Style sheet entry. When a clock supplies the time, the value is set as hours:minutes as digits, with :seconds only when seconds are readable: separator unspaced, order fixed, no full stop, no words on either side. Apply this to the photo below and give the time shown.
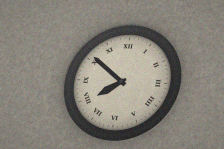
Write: 7:51
